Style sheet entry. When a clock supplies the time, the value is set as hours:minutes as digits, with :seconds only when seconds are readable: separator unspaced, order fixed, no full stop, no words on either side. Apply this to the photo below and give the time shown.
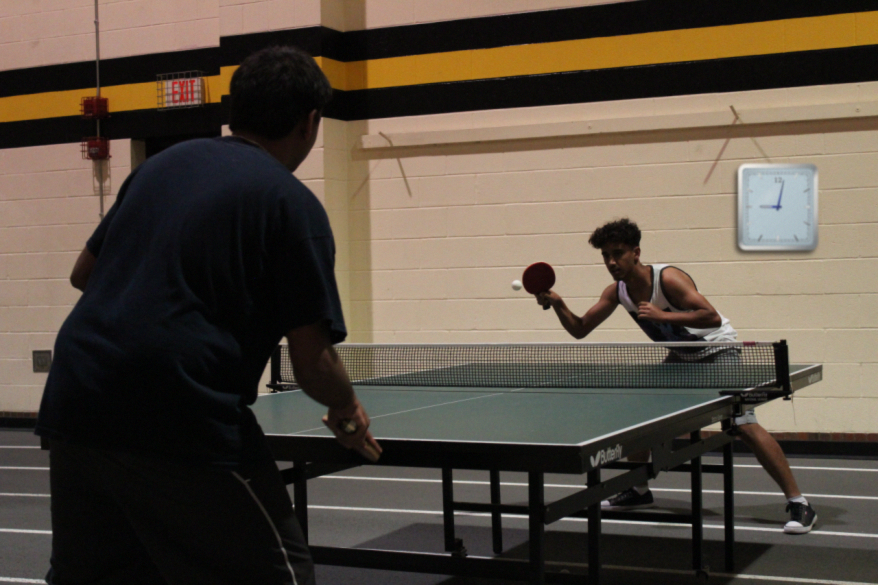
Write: 9:02
